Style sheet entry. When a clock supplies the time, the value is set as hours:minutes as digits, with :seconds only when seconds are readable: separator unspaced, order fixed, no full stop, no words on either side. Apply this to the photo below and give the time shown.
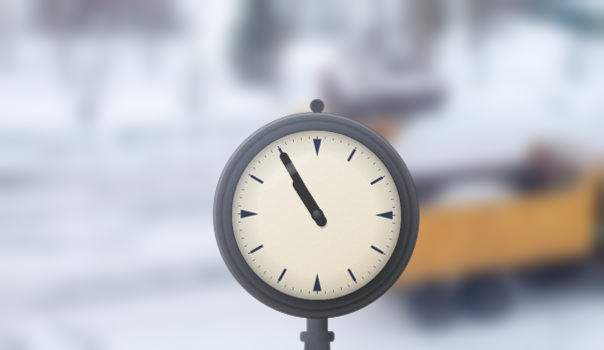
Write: 10:55
